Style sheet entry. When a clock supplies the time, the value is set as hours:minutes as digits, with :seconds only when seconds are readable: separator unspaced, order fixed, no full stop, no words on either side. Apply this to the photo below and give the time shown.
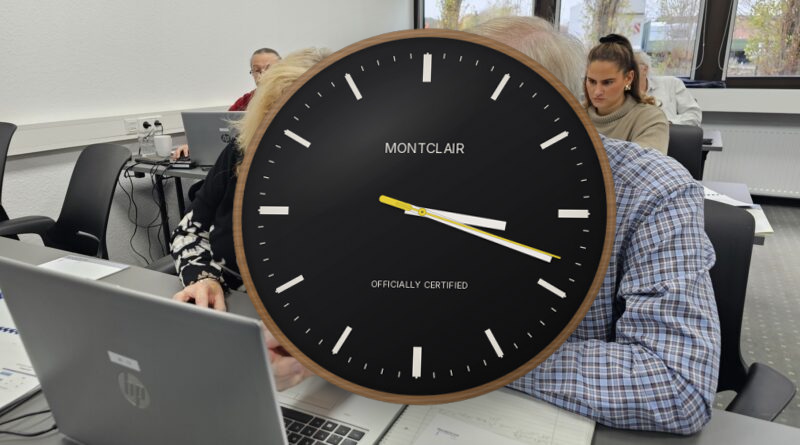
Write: 3:18:18
